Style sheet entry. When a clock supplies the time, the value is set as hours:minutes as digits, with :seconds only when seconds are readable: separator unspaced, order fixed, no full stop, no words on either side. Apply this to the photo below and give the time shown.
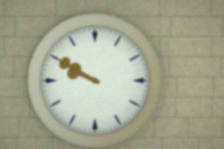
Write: 9:50
